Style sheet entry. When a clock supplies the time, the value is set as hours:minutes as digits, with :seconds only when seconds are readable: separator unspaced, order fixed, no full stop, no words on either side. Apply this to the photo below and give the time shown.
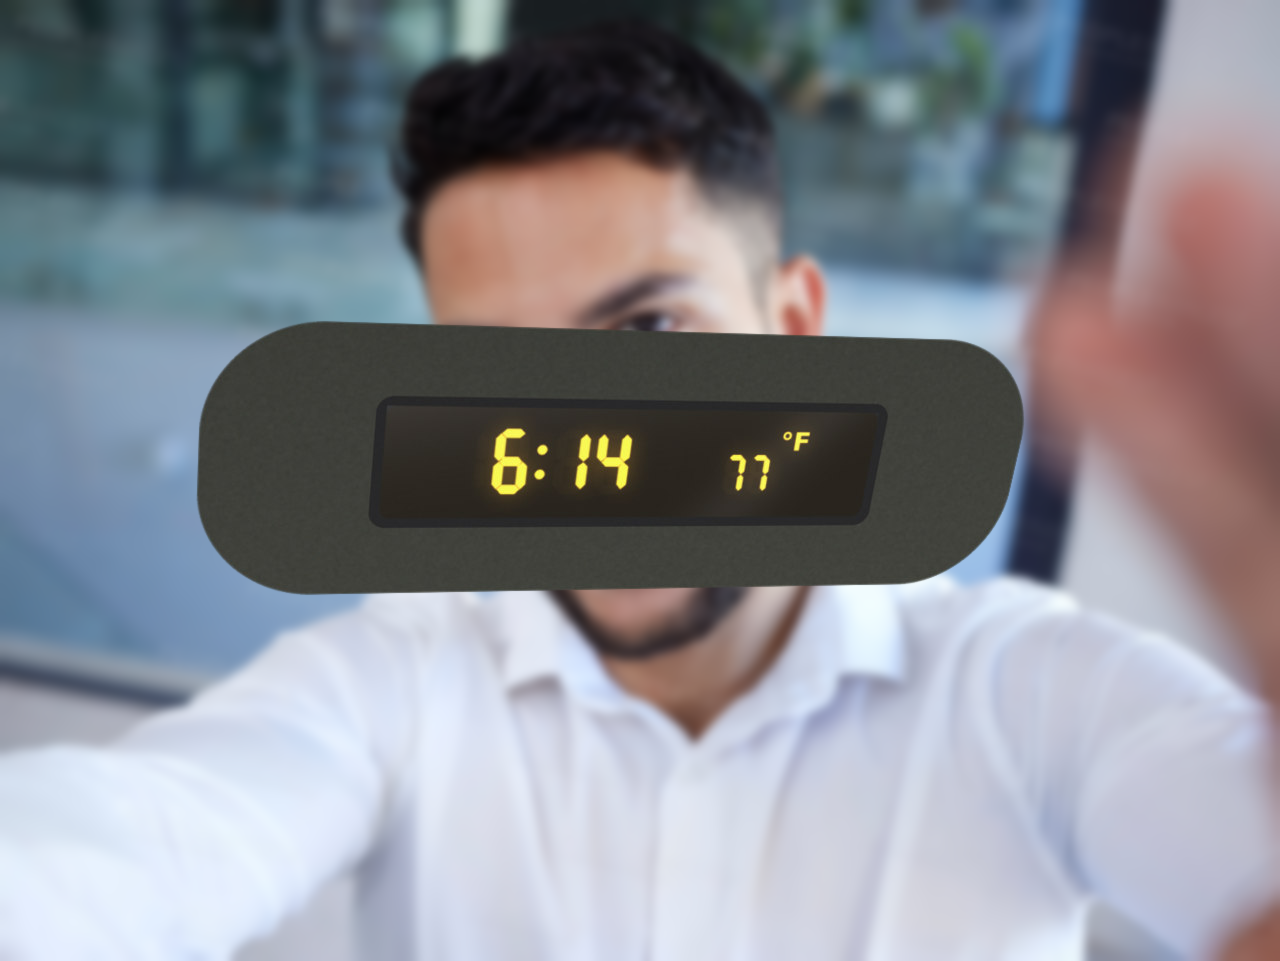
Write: 6:14
